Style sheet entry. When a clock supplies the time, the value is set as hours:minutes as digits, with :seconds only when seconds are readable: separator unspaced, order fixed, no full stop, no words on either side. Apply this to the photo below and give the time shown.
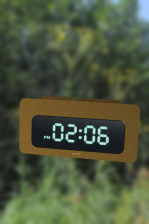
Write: 2:06
